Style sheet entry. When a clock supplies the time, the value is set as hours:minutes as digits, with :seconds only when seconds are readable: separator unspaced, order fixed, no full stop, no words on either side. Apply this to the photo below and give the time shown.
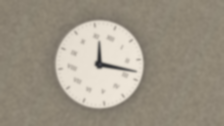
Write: 11:13
